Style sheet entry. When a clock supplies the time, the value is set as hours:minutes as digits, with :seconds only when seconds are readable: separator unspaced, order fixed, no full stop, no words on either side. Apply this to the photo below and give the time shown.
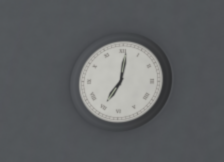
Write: 7:01
